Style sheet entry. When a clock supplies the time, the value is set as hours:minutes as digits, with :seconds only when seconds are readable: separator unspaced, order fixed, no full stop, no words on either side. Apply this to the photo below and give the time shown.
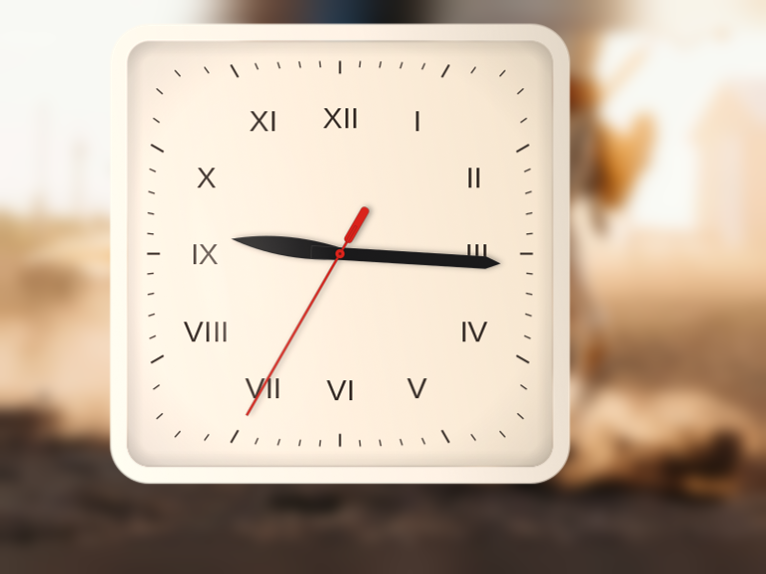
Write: 9:15:35
